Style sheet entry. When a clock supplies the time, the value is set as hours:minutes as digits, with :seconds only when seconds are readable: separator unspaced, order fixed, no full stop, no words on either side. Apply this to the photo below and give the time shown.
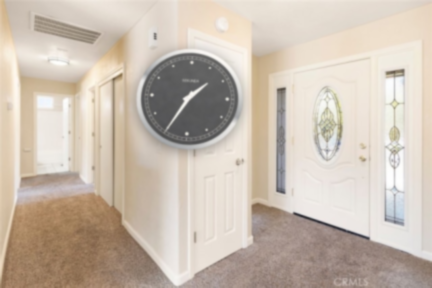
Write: 1:35
